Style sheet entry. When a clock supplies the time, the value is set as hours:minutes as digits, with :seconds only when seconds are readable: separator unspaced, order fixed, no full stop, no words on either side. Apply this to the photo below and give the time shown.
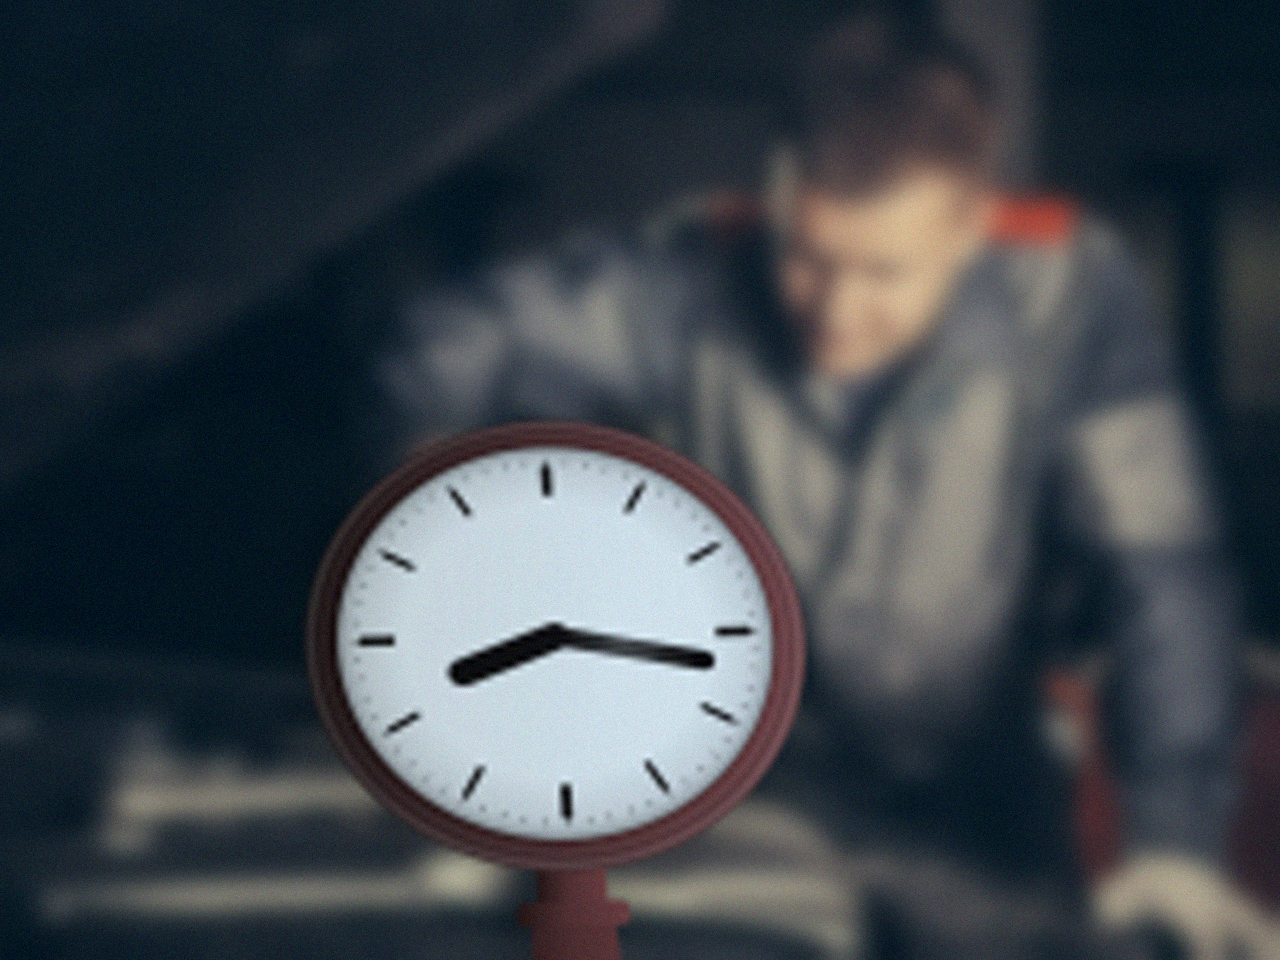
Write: 8:17
